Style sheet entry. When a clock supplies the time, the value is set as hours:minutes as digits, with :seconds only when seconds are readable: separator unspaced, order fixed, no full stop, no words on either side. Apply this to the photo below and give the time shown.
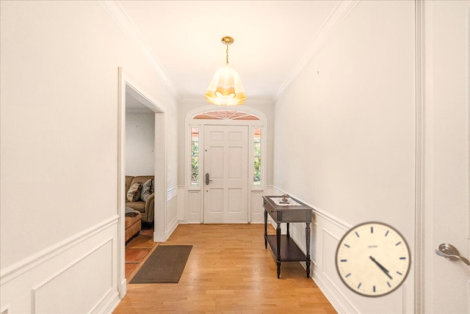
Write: 4:23
